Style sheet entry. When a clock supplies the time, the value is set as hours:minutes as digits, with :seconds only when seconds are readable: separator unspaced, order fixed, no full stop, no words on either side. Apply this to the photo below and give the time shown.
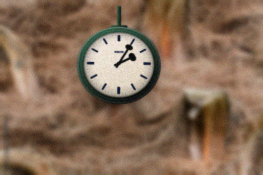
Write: 2:05
